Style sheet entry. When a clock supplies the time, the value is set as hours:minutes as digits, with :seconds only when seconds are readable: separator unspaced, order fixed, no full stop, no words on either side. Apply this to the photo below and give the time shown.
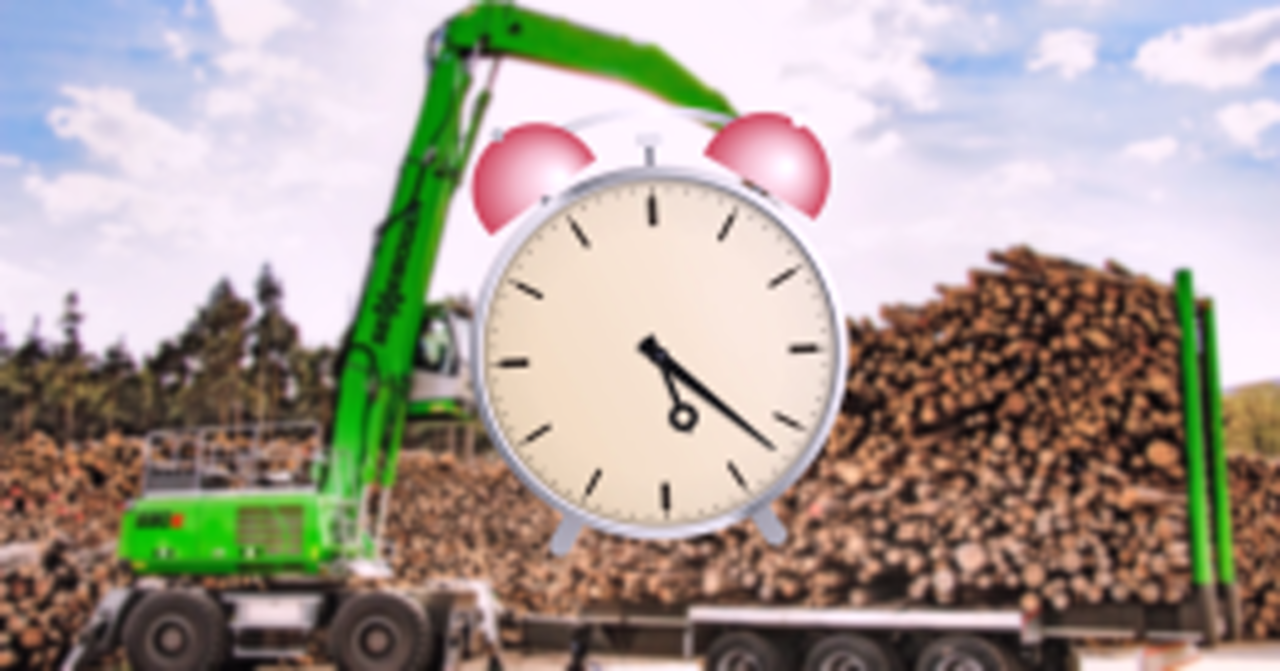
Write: 5:22
